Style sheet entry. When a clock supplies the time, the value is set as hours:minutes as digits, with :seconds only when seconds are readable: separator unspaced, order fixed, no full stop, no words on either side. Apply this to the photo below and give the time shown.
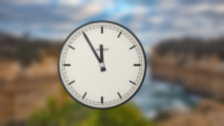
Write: 11:55
